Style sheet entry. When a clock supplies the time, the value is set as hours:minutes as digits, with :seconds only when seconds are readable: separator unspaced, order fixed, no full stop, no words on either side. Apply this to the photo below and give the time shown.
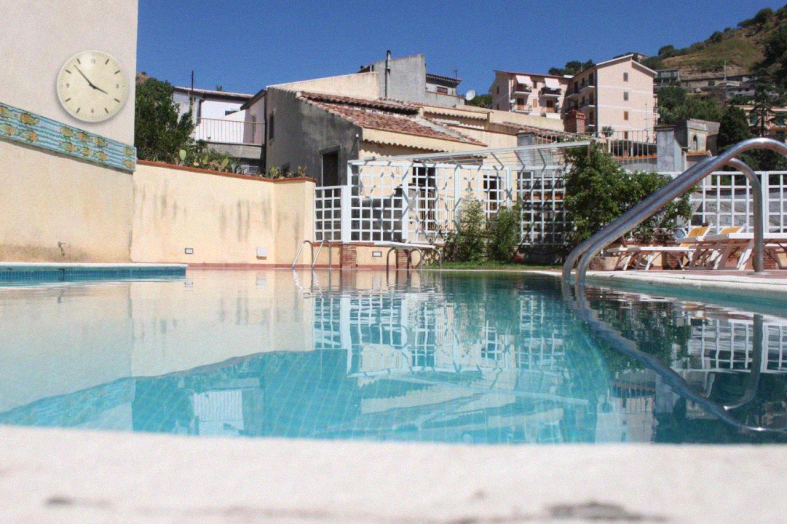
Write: 3:53
